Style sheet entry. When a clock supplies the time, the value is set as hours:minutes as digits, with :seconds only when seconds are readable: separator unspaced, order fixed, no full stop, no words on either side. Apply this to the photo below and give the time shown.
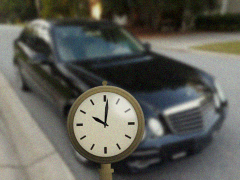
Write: 10:01
